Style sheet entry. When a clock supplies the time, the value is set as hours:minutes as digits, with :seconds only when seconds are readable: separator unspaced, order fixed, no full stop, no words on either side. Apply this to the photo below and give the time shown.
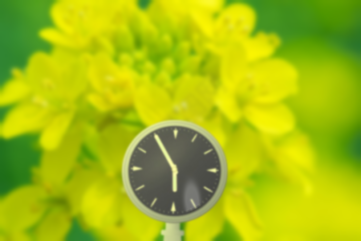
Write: 5:55
